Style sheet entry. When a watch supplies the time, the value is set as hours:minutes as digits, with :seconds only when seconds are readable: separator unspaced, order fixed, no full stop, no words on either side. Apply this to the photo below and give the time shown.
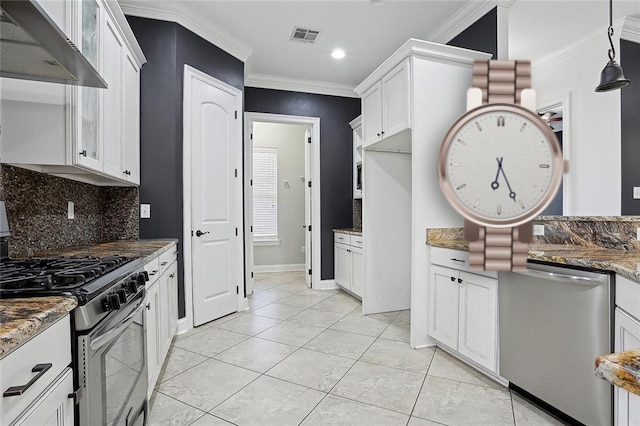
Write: 6:26
